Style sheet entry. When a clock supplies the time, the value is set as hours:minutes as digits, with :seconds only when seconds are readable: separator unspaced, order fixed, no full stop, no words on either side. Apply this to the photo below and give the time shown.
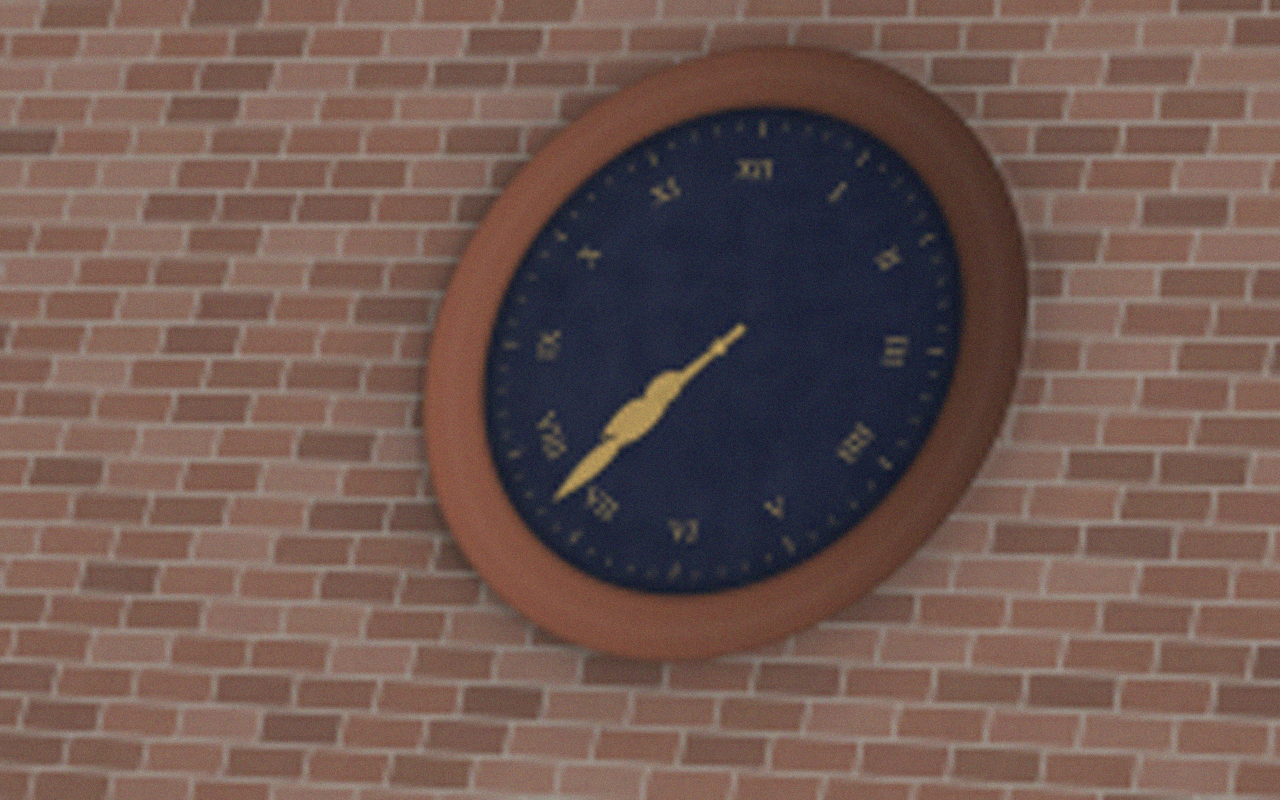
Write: 7:37
